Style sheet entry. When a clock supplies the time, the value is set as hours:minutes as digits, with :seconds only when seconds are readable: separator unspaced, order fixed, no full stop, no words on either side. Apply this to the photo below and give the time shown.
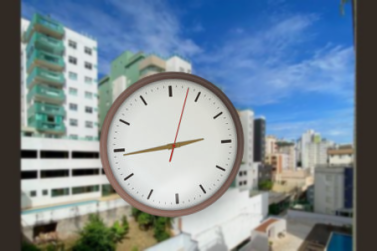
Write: 2:44:03
